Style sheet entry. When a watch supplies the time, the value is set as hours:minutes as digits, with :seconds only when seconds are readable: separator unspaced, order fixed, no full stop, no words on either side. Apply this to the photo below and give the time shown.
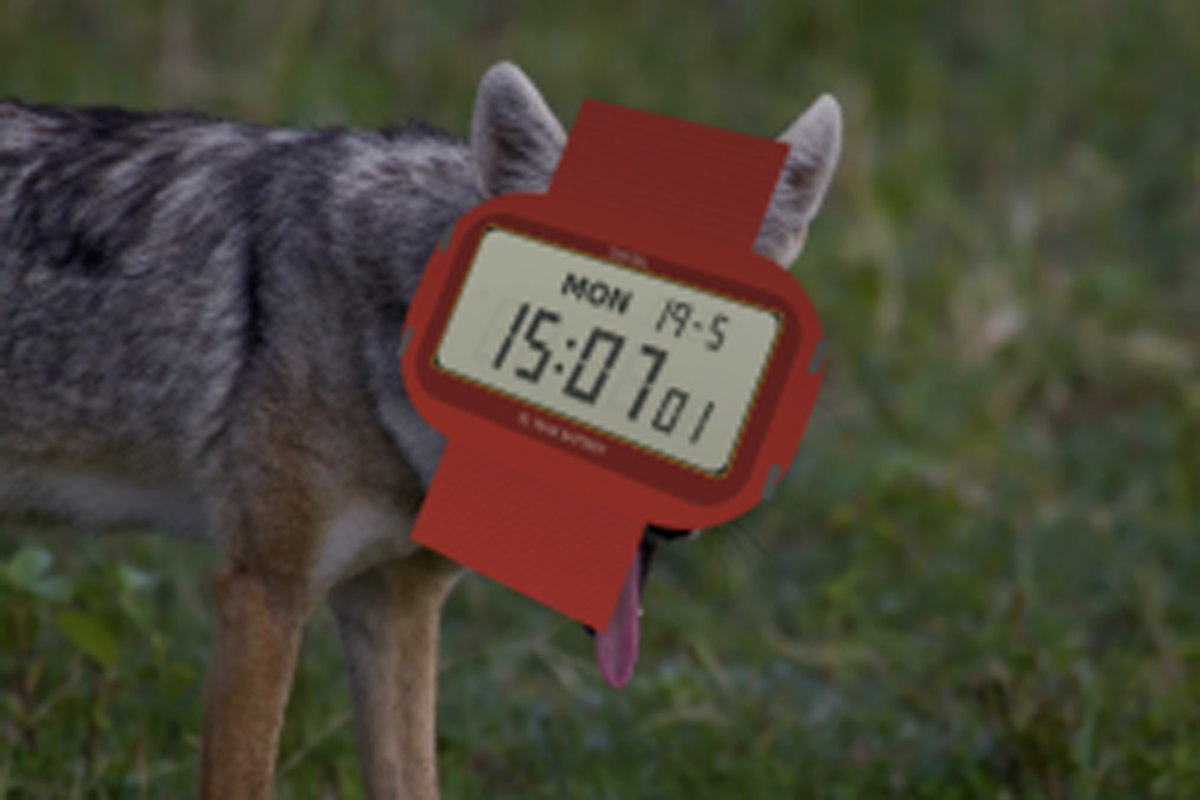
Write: 15:07:01
